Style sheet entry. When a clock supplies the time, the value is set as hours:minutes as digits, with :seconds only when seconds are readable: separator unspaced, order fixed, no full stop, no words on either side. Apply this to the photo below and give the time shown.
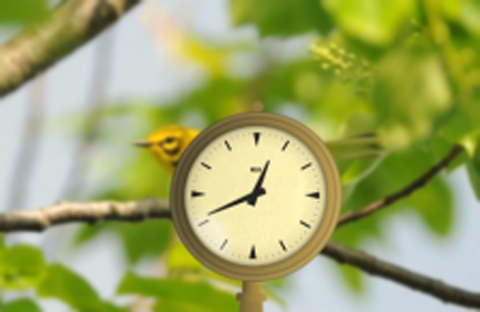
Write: 12:41
